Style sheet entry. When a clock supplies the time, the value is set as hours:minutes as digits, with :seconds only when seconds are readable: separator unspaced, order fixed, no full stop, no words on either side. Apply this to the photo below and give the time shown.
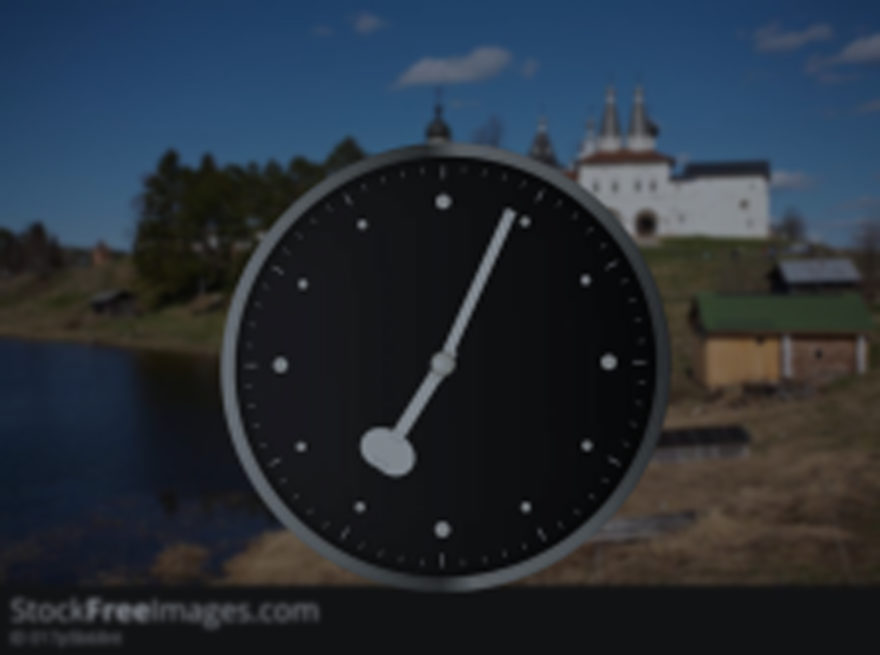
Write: 7:04
